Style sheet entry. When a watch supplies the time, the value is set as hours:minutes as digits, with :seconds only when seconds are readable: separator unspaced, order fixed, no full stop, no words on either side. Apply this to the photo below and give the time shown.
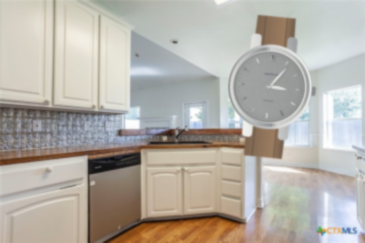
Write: 3:06
